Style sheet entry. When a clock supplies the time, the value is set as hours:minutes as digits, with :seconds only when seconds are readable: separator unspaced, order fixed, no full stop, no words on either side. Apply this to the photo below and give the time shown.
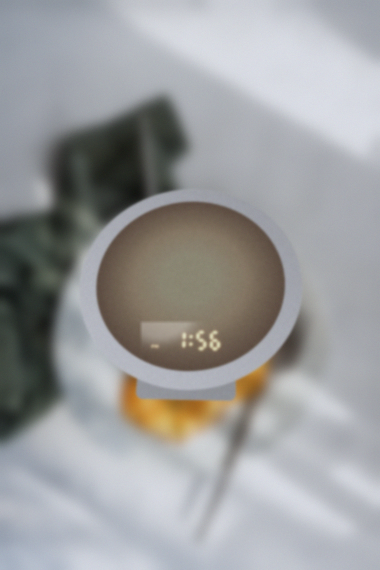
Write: 1:56
